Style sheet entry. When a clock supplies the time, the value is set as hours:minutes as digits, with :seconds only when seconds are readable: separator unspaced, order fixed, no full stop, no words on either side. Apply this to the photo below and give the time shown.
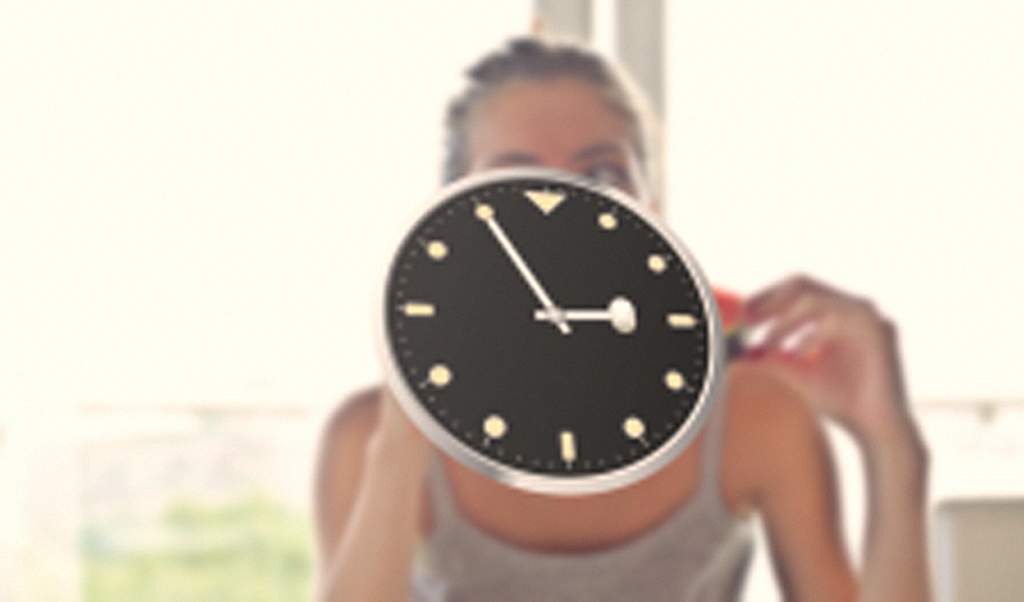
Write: 2:55
